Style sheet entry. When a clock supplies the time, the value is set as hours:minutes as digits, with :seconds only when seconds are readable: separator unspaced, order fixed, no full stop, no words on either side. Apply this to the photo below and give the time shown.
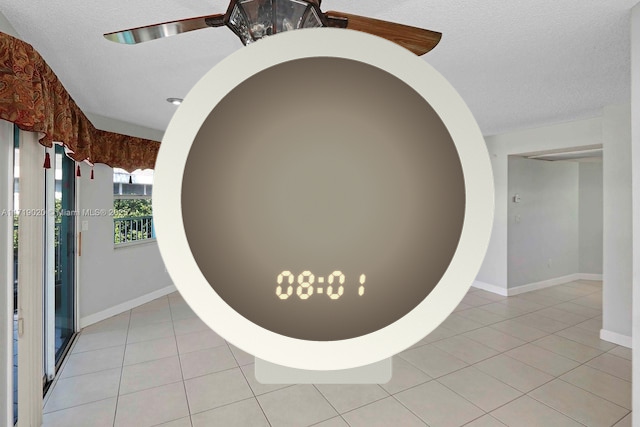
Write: 8:01
